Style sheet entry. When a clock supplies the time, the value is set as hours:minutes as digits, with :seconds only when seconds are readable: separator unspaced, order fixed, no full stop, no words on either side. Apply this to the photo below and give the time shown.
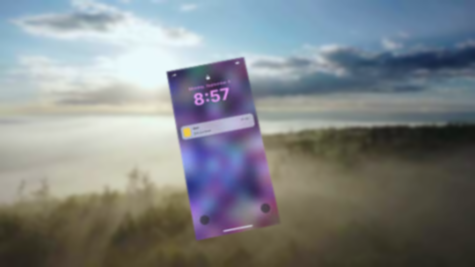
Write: 8:57
